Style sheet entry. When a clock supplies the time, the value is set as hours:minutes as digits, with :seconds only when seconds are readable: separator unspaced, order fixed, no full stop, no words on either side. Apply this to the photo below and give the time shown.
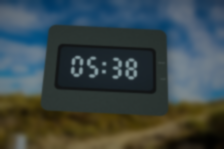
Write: 5:38
